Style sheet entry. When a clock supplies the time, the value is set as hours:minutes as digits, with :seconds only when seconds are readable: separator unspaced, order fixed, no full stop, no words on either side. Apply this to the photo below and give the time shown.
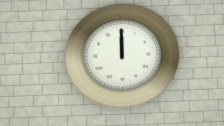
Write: 12:00
